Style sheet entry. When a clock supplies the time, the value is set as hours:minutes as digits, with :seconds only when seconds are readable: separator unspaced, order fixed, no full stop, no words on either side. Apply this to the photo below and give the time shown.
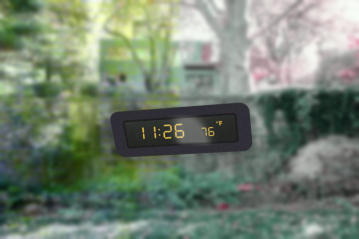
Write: 11:26
